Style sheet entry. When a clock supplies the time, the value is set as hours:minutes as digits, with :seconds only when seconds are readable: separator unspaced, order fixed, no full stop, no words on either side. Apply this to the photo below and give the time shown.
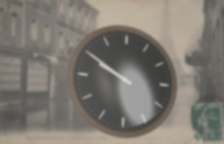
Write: 9:50
